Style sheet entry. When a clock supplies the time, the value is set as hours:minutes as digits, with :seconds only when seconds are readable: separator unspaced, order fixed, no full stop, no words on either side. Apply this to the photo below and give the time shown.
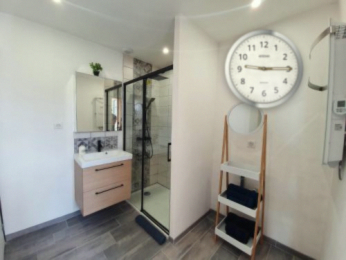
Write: 9:15
